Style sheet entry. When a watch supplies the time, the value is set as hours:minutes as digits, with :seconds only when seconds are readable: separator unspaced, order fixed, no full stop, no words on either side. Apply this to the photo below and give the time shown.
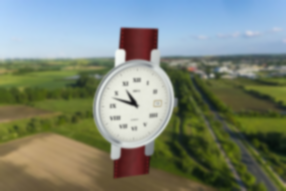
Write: 10:48
